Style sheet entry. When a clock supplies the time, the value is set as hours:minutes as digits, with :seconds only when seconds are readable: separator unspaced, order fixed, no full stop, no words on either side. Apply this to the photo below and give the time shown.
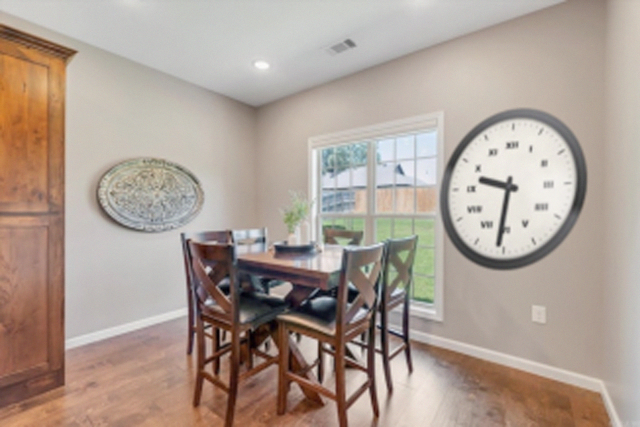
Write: 9:31
